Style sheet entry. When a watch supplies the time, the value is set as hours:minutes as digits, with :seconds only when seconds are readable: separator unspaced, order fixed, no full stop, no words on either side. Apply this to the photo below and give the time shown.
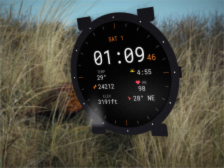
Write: 1:09
